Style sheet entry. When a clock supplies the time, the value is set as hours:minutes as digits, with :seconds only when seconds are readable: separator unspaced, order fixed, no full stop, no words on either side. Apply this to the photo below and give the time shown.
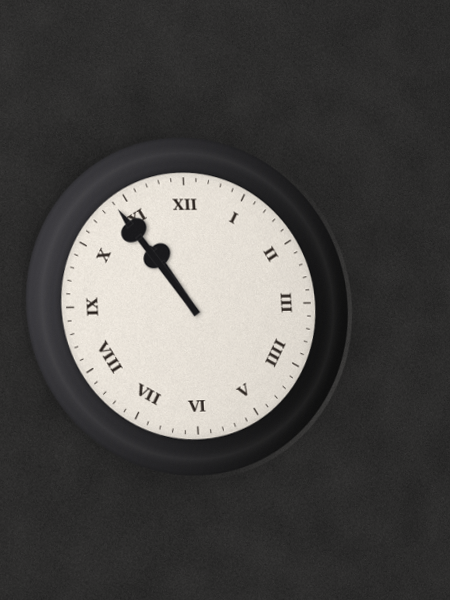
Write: 10:54
